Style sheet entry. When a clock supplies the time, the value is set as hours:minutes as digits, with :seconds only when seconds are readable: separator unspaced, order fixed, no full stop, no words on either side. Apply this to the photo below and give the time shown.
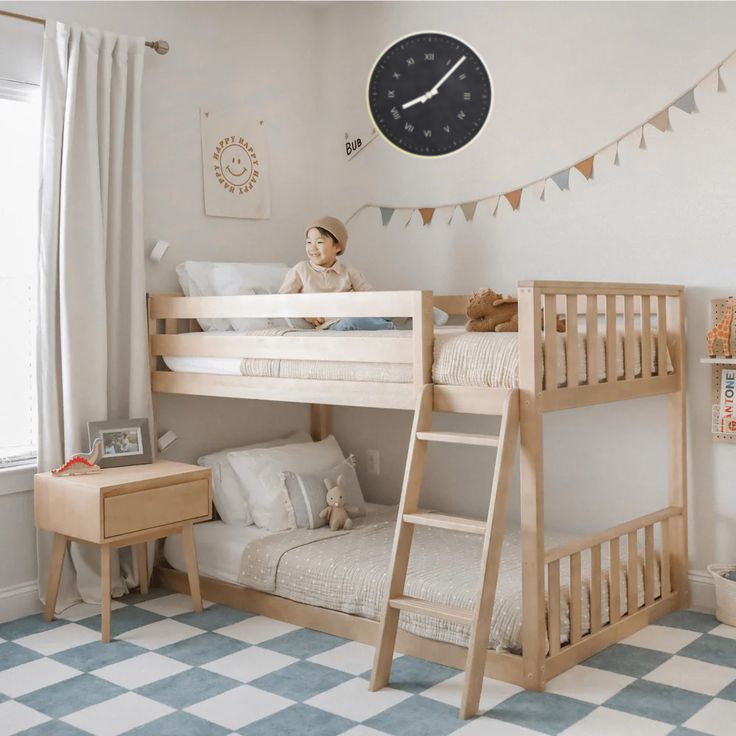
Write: 8:07
